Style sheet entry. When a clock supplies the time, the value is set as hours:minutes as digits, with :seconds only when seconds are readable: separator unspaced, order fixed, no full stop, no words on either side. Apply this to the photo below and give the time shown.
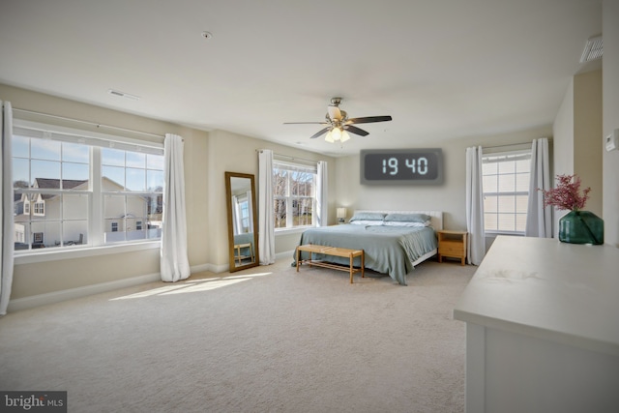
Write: 19:40
